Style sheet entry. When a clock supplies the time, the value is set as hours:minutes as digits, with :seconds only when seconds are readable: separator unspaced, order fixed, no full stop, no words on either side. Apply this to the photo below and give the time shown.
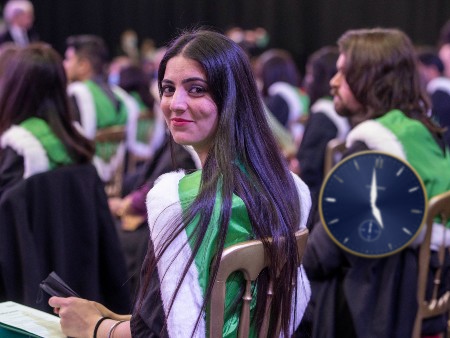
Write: 4:59
